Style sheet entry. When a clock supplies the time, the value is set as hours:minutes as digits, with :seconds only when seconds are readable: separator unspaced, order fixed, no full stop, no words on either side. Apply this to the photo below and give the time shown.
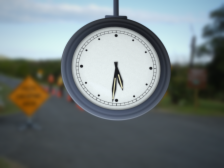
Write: 5:31
